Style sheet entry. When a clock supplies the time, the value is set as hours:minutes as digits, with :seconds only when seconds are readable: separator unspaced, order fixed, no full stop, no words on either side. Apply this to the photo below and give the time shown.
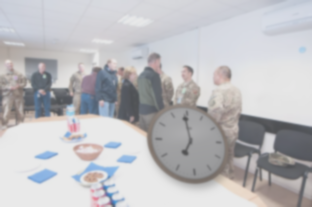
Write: 6:59
